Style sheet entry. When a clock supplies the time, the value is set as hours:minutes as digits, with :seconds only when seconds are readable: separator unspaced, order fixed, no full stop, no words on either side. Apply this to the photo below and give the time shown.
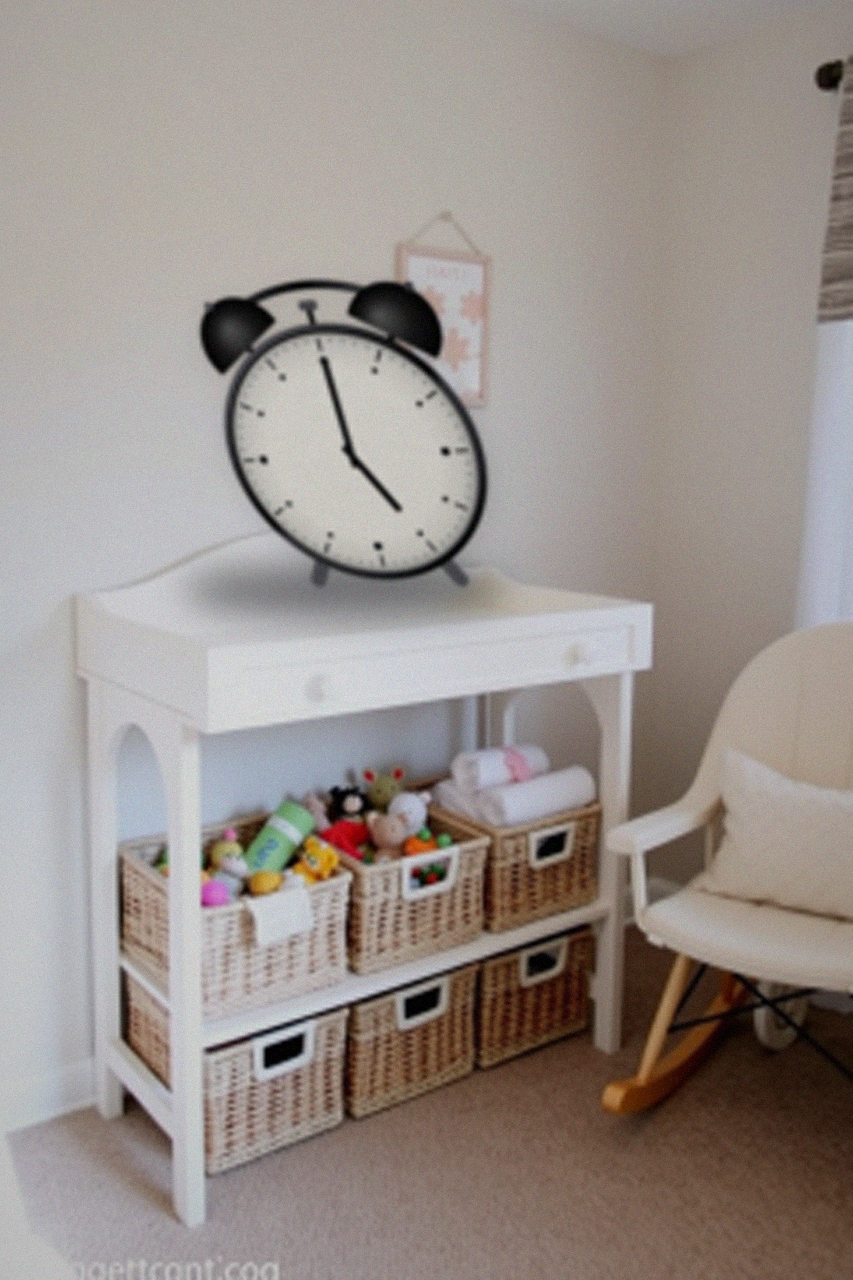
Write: 5:00
